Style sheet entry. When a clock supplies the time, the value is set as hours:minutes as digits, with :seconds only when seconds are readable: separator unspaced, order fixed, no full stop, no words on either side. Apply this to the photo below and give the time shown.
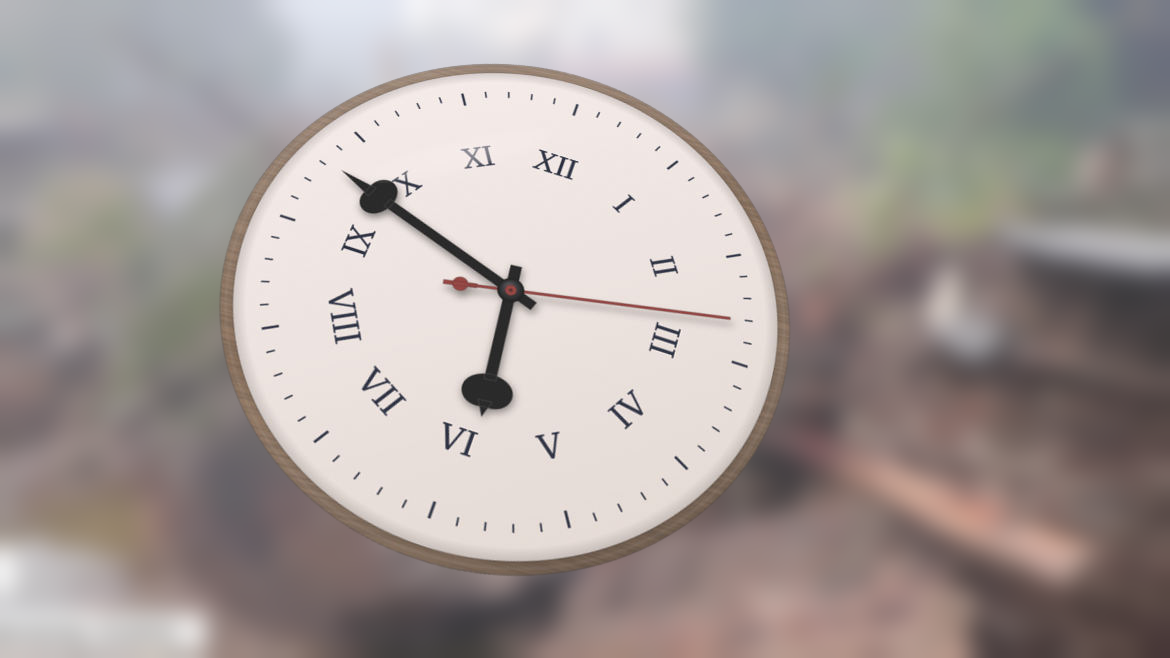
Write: 5:48:13
